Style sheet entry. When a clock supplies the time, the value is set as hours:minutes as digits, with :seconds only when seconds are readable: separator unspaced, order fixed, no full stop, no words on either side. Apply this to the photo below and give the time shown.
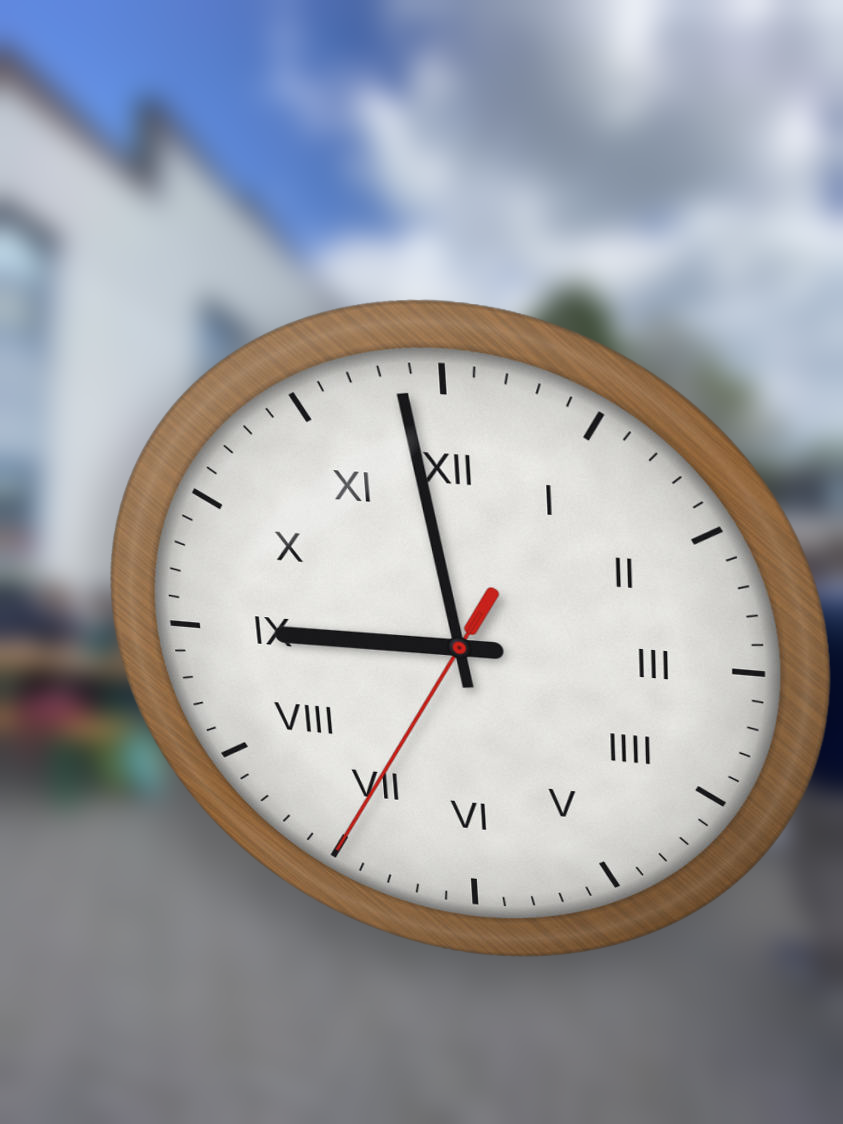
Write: 8:58:35
